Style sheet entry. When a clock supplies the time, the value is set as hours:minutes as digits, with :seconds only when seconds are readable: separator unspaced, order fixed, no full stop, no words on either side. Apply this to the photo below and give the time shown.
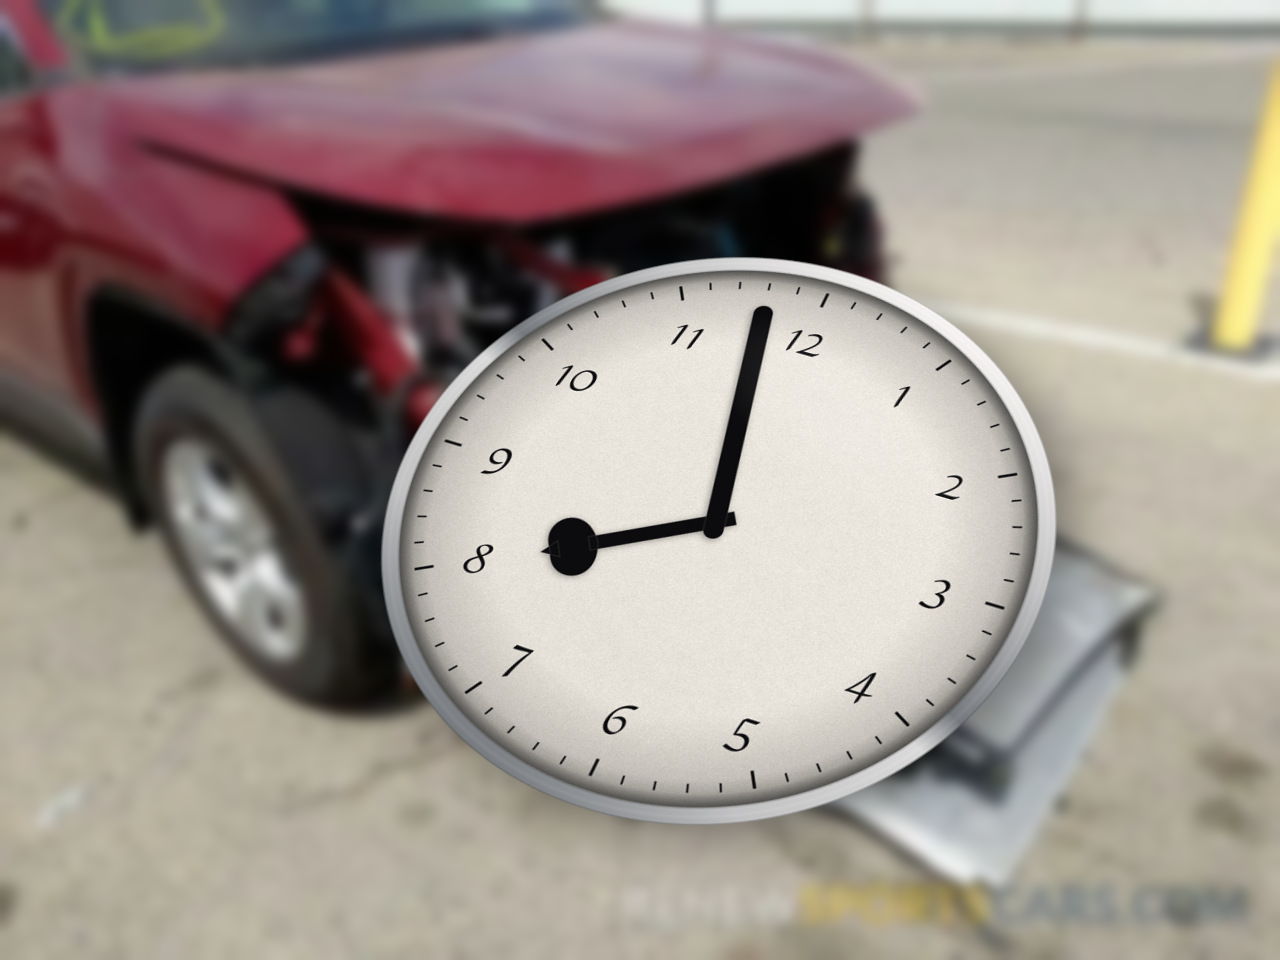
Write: 7:58
